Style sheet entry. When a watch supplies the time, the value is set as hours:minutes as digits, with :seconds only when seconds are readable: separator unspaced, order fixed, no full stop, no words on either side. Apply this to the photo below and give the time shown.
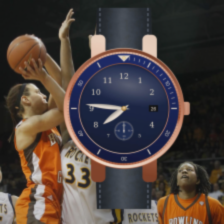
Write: 7:46
